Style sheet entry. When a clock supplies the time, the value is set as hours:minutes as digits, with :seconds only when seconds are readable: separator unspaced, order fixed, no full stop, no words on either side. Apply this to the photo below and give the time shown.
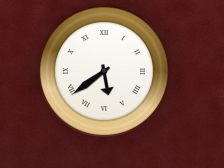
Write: 5:39
